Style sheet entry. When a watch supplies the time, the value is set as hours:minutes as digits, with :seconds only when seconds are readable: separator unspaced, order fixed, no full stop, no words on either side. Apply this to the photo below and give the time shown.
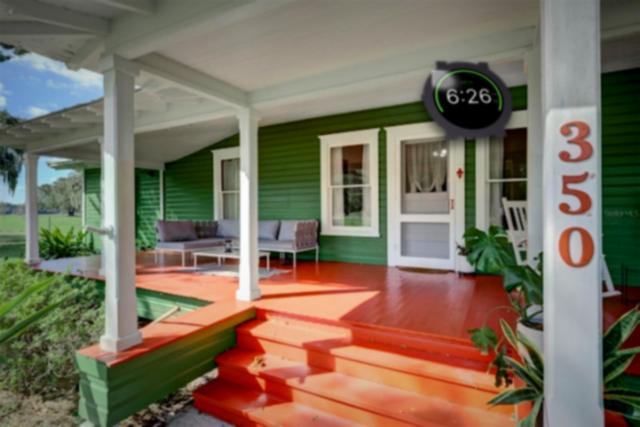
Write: 6:26
